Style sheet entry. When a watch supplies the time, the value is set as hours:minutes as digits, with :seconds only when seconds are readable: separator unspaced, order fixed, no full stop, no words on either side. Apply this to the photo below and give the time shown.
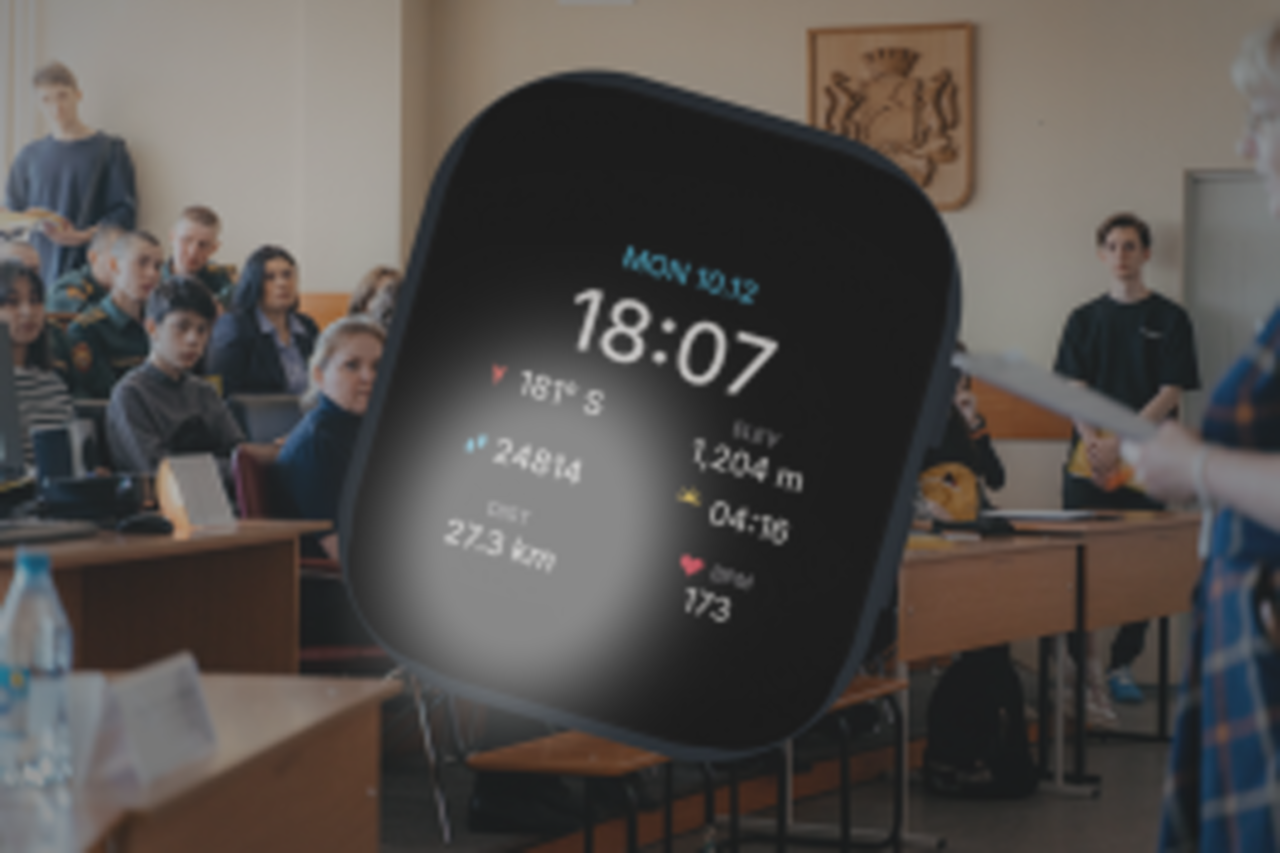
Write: 18:07
